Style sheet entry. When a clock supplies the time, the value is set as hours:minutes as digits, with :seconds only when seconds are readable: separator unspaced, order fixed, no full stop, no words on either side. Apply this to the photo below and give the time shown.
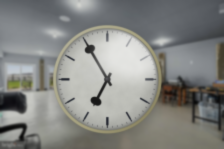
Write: 6:55
